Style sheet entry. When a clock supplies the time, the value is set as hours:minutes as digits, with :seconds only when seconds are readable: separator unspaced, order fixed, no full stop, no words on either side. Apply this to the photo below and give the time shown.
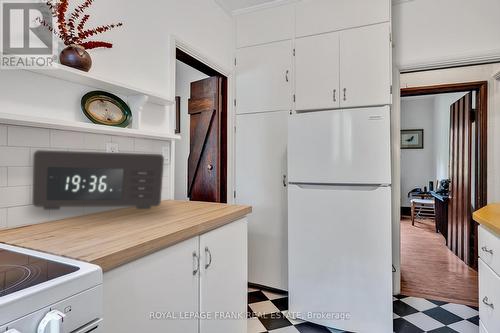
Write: 19:36
